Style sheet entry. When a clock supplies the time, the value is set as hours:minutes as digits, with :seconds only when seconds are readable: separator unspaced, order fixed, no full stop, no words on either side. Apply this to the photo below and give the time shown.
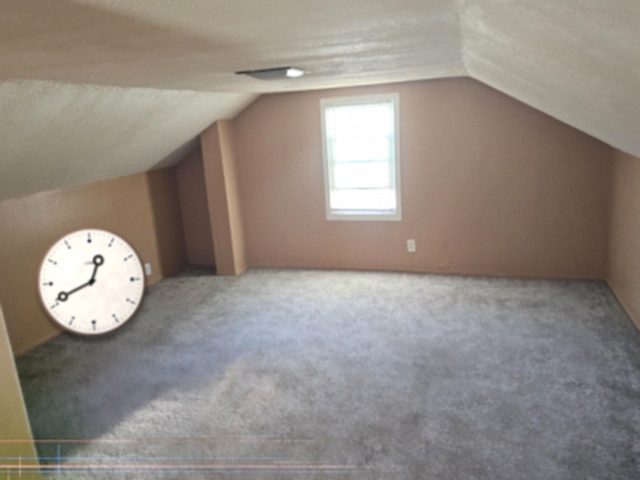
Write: 12:41
